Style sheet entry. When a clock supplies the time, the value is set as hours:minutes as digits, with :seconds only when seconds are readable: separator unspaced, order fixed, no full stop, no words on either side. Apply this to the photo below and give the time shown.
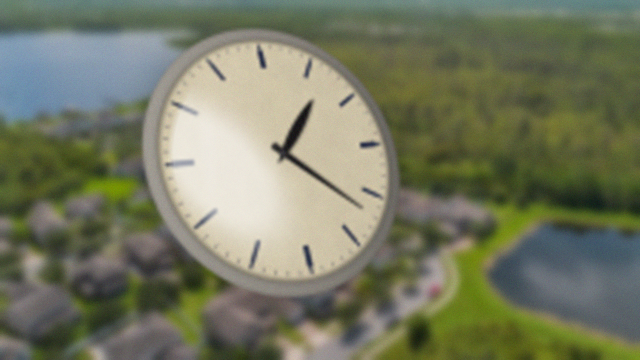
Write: 1:22
